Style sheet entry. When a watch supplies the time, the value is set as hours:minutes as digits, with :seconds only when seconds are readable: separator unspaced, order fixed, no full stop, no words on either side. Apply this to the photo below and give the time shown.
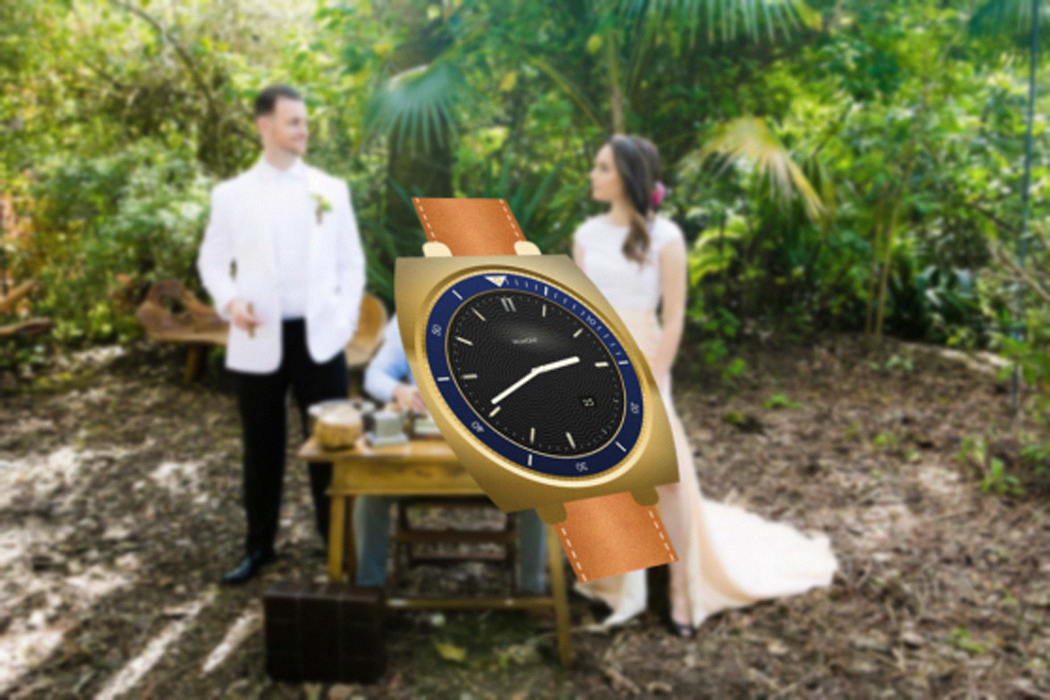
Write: 2:41
